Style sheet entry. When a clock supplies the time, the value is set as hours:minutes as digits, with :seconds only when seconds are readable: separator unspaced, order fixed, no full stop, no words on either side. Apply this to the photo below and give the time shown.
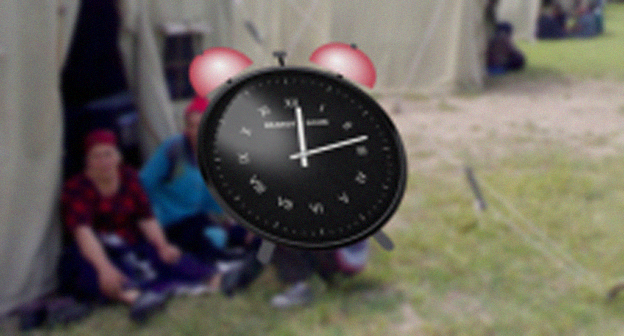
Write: 12:13
